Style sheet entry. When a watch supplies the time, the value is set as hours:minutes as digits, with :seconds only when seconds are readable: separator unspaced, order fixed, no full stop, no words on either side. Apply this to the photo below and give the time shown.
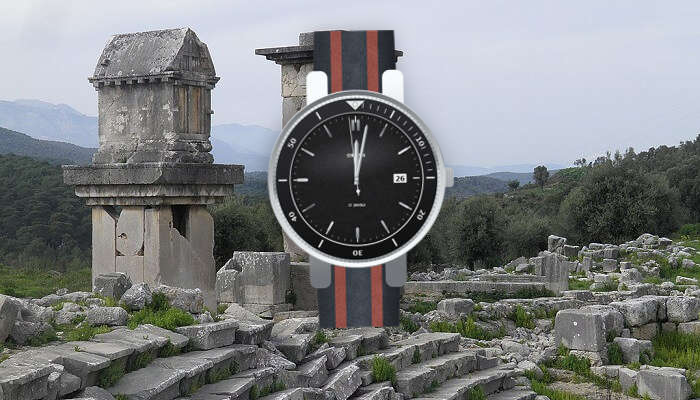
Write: 12:01:59
